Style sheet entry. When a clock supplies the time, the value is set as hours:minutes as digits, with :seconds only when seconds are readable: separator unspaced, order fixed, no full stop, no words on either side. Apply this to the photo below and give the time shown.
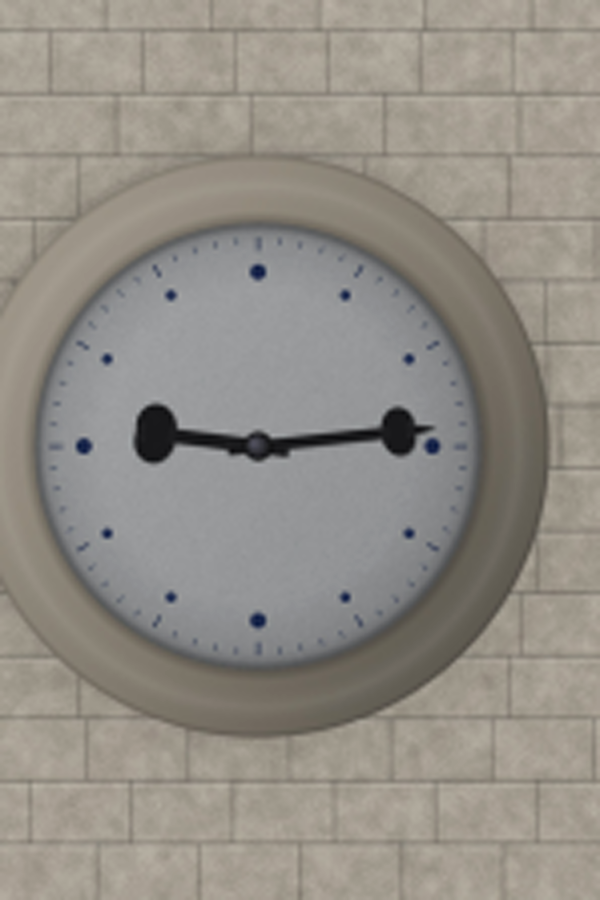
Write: 9:14
